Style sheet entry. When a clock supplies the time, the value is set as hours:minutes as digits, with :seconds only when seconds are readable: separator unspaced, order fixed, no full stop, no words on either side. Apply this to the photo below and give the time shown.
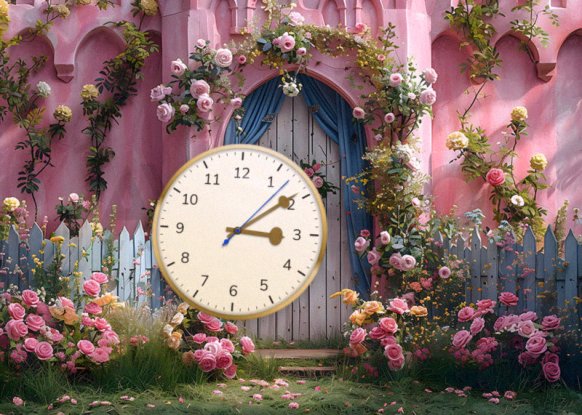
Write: 3:09:07
